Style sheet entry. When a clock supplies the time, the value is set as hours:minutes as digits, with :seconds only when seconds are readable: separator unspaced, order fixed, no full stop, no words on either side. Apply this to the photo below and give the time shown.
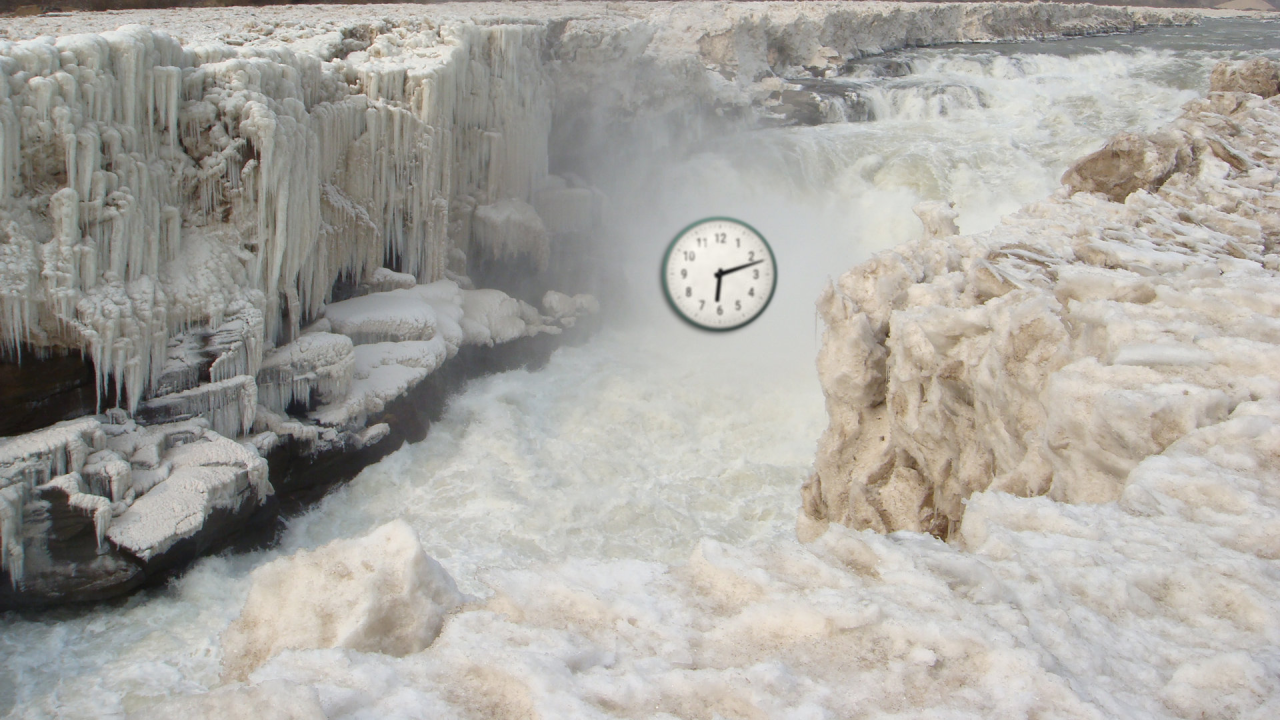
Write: 6:12
